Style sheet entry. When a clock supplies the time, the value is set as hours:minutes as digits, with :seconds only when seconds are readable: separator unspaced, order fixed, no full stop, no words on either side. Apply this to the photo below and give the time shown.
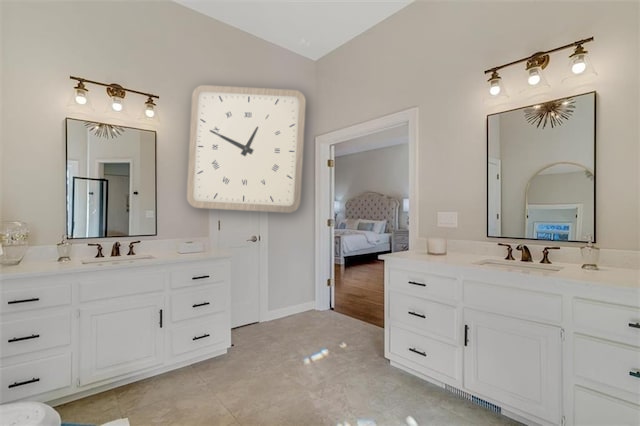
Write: 12:49
